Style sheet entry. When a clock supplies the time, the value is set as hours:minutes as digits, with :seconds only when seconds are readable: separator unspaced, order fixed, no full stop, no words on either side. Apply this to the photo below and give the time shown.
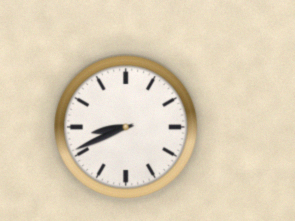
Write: 8:41
